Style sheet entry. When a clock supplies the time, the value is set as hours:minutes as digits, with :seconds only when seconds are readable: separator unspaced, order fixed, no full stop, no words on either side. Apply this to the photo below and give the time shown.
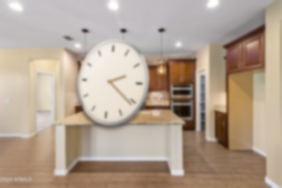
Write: 2:21
